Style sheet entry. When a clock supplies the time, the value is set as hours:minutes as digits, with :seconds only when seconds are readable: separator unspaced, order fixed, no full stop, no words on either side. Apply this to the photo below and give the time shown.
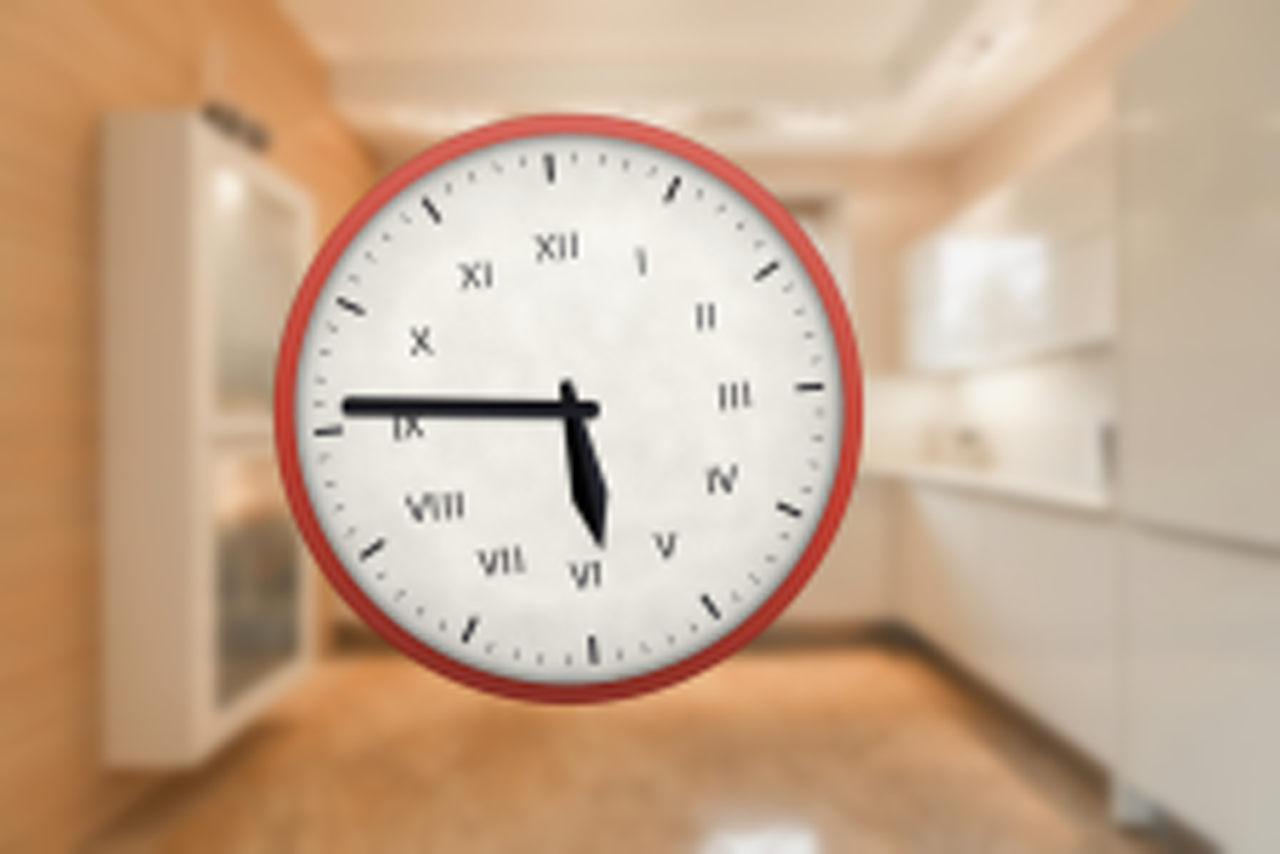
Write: 5:46
